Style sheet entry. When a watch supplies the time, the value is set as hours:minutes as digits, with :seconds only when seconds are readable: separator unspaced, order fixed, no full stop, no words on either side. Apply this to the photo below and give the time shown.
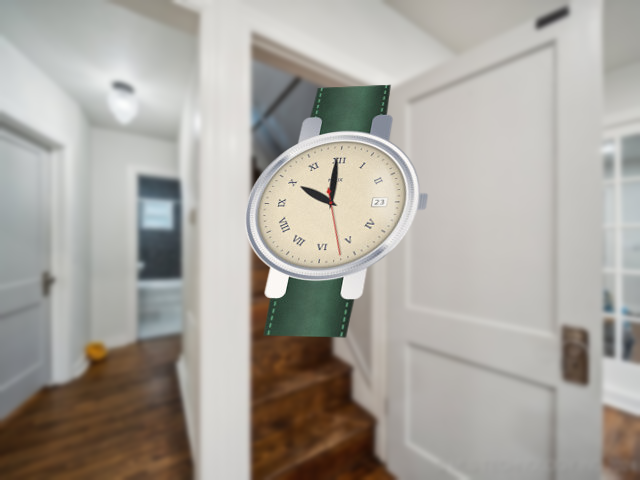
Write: 9:59:27
